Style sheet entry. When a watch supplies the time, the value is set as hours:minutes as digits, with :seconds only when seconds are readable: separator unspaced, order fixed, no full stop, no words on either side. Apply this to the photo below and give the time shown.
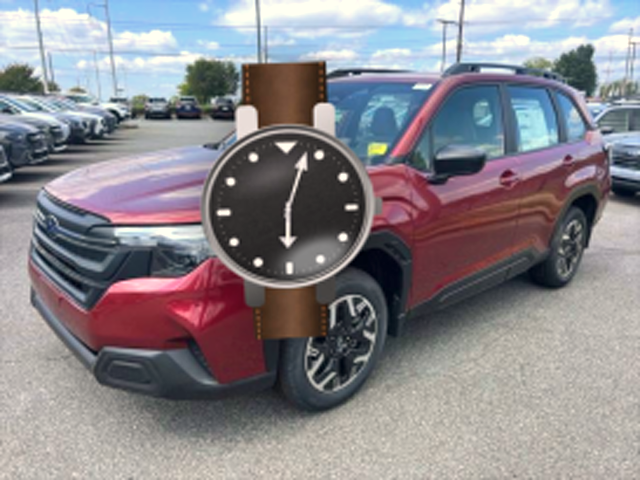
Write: 6:03
